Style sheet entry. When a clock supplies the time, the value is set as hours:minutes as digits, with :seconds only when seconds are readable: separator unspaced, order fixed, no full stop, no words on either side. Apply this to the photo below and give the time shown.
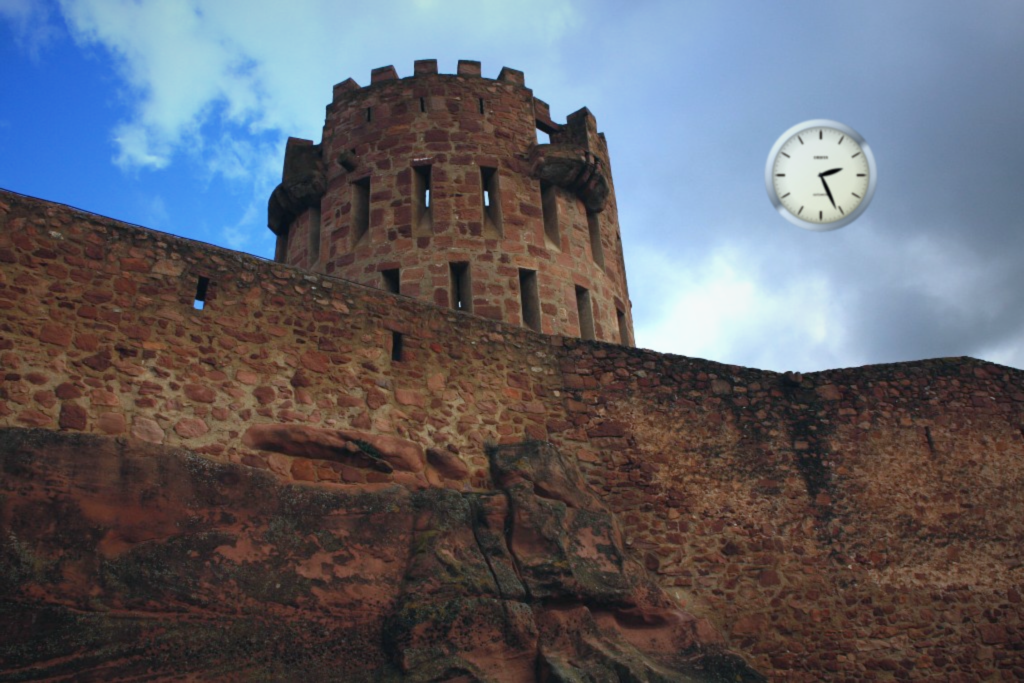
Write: 2:26
